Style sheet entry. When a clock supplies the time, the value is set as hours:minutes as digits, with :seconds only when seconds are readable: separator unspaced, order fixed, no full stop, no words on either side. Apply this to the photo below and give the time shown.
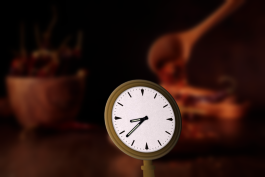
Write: 8:38
